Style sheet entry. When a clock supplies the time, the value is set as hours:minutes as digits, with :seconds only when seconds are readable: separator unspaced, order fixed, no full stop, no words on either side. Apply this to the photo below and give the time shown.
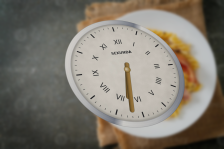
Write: 6:32
